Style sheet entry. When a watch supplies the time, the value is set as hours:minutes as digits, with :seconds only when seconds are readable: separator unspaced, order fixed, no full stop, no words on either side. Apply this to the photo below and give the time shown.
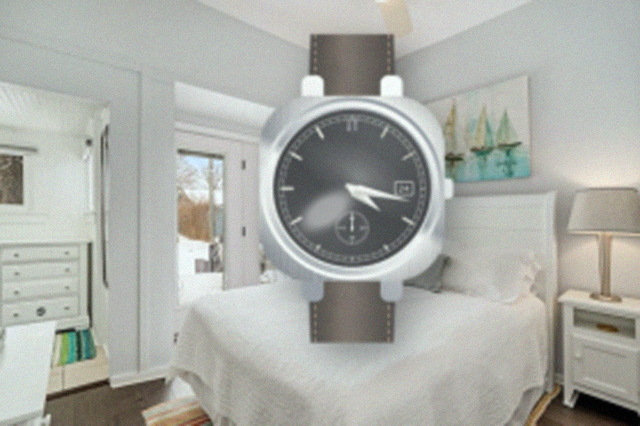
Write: 4:17
